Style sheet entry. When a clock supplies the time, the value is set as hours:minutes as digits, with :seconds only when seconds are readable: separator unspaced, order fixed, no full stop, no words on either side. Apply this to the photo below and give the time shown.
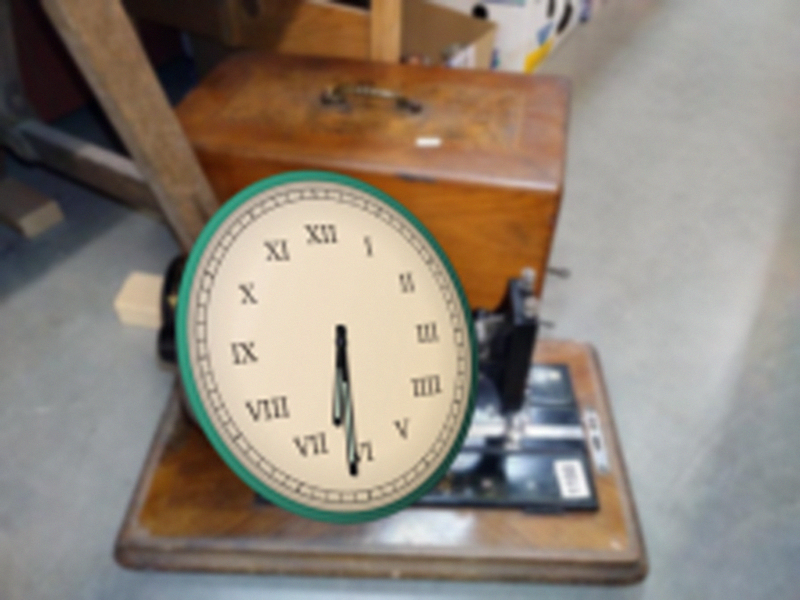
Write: 6:31
